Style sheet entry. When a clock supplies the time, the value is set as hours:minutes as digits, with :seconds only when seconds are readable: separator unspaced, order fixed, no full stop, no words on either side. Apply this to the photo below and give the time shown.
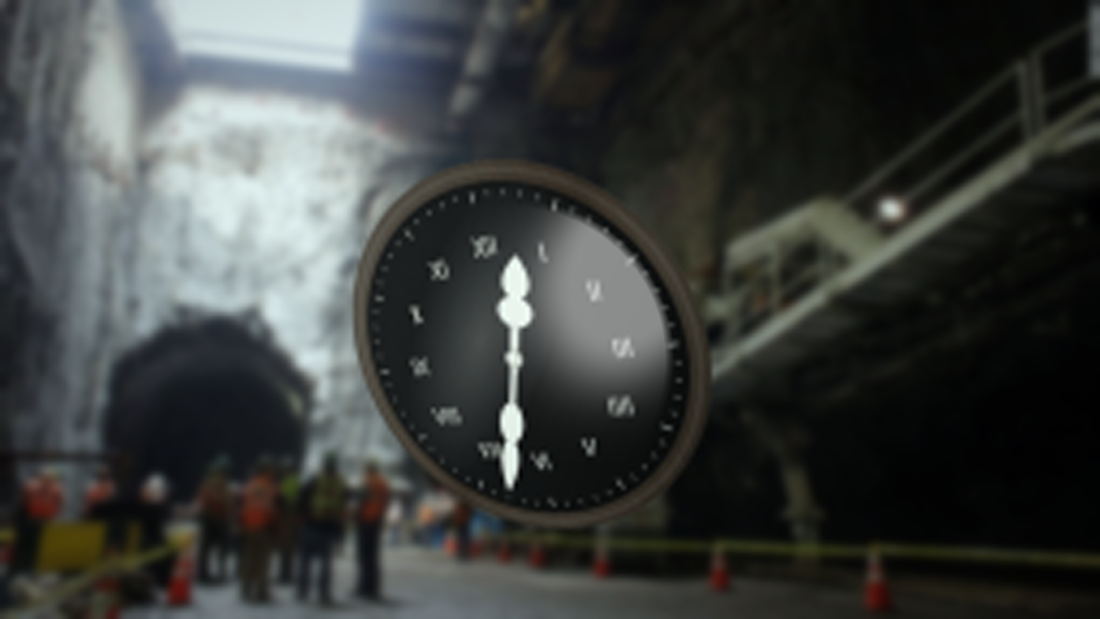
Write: 12:33
